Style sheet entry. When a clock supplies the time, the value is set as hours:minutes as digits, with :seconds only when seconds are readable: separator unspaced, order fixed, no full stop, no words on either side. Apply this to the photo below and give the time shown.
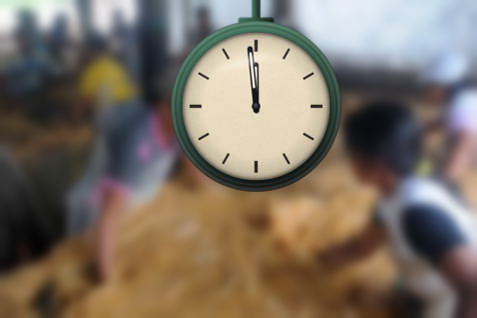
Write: 11:59
